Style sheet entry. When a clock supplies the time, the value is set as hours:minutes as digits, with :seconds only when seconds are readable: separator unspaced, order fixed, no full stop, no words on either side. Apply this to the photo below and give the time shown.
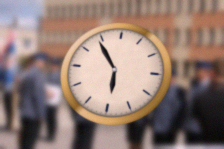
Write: 5:54
